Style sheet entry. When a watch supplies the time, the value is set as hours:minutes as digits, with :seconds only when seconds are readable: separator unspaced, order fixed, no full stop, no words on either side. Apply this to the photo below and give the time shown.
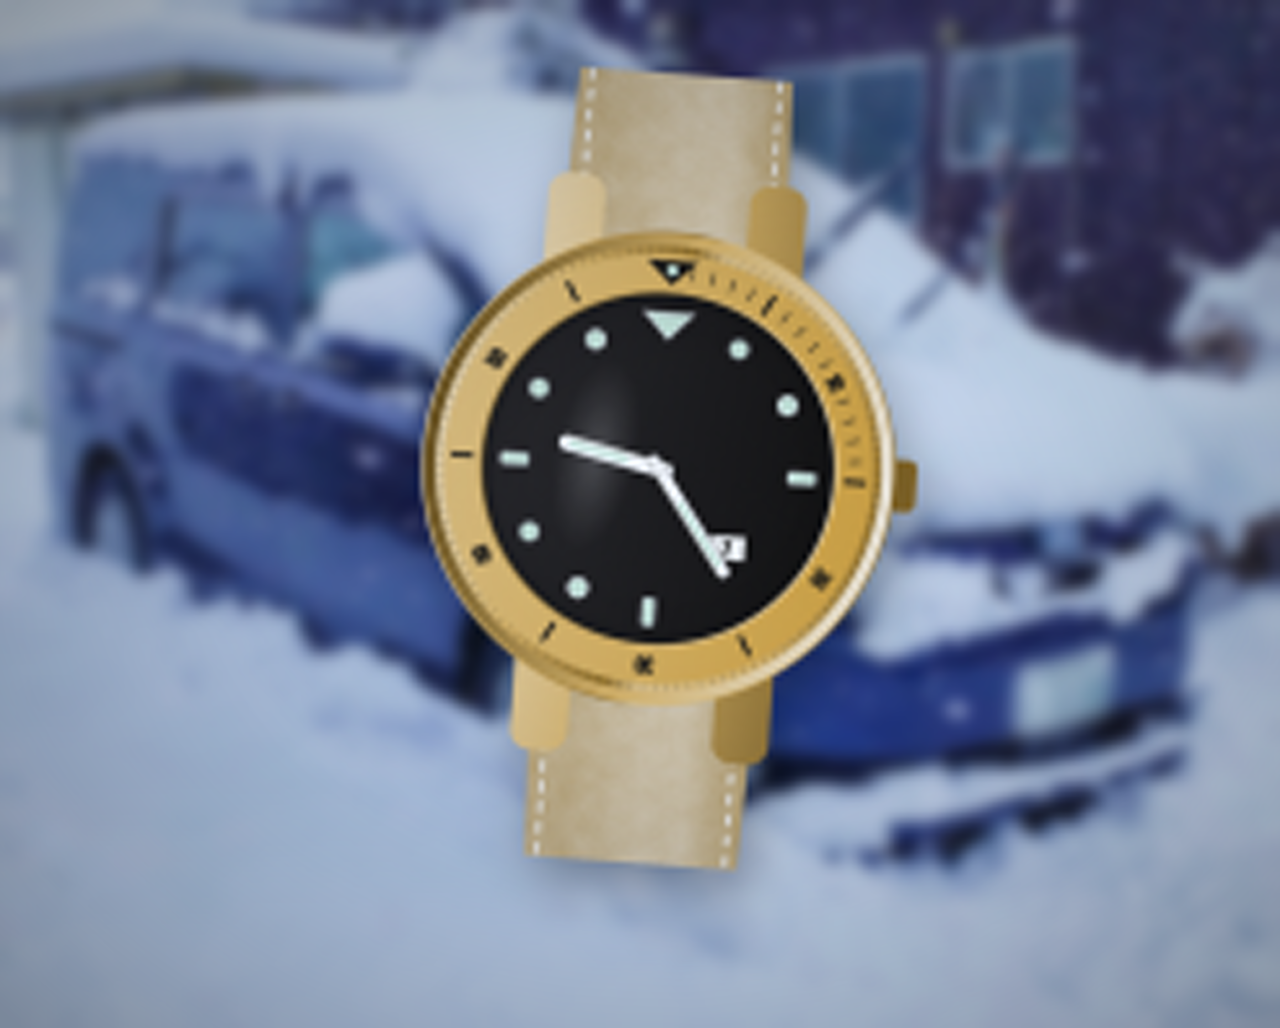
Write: 9:24
